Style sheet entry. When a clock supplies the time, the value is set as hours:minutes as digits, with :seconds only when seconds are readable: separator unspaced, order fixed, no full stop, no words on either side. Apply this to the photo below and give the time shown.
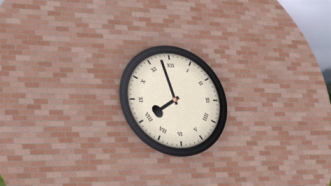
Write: 7:58
